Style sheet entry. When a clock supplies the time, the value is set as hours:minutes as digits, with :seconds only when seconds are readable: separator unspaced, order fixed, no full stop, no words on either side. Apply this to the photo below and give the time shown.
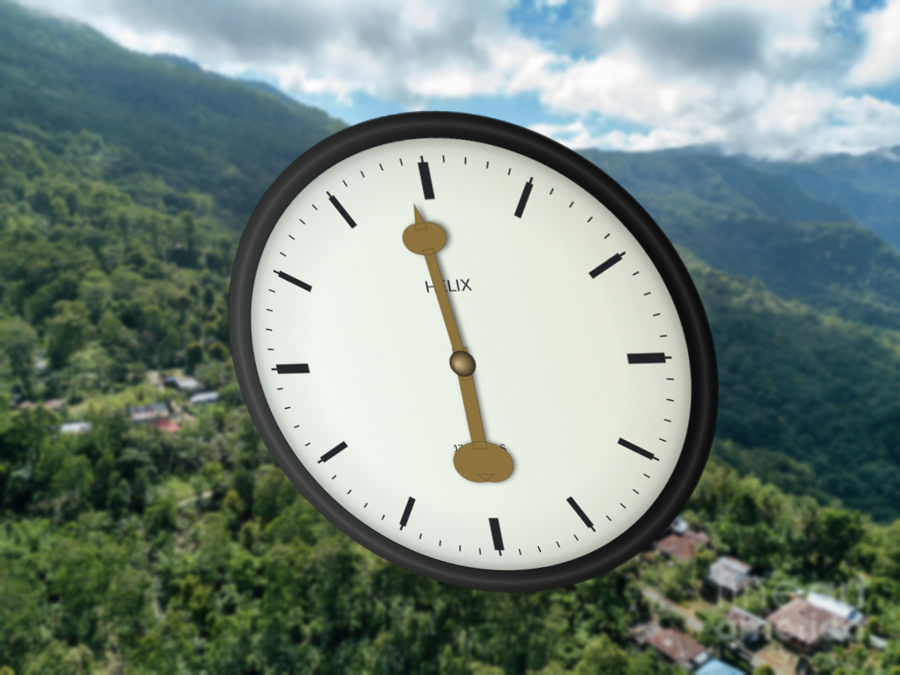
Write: 5:59
